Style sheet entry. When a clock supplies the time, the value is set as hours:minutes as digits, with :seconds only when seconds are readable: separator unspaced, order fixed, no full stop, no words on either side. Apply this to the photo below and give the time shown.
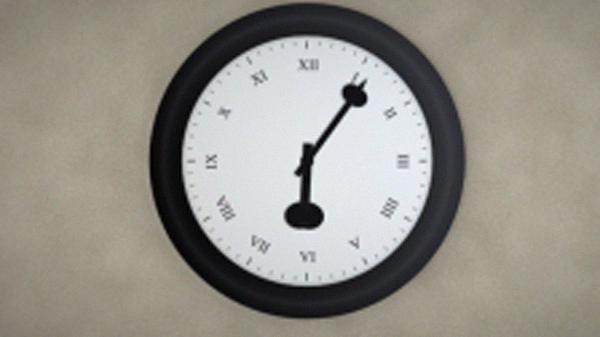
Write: 6:06
